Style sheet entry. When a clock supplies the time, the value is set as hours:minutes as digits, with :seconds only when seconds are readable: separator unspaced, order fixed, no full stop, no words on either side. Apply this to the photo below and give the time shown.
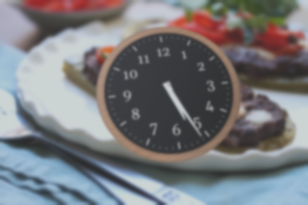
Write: 5:26
